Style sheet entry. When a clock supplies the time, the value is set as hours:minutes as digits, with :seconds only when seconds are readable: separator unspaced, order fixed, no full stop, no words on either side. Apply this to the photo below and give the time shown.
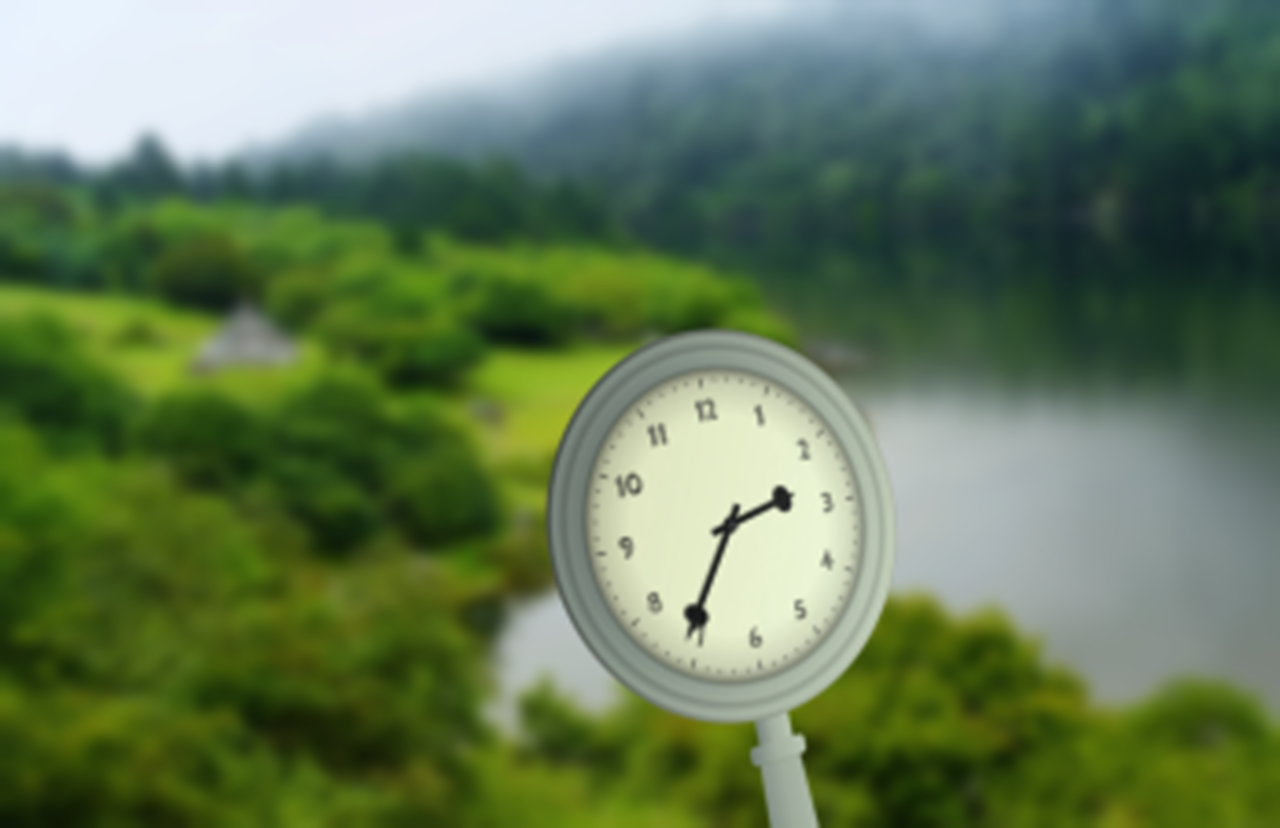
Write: 2:36
